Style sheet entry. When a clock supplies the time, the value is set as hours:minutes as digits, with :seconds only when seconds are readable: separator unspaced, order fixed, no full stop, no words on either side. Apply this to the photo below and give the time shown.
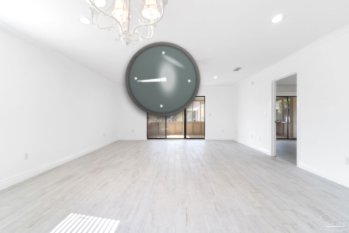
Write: 8:44
